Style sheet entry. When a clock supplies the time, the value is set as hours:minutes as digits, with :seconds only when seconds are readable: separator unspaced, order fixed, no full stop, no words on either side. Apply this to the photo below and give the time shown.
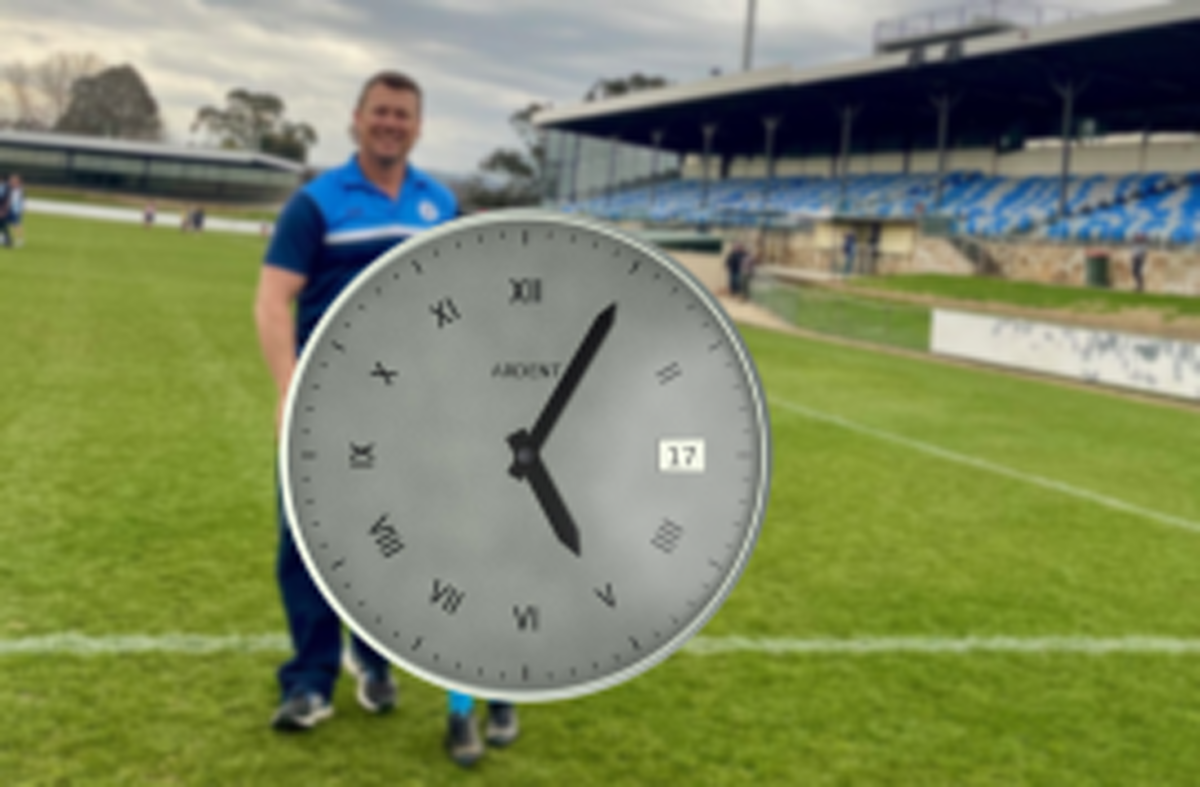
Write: 5:05
